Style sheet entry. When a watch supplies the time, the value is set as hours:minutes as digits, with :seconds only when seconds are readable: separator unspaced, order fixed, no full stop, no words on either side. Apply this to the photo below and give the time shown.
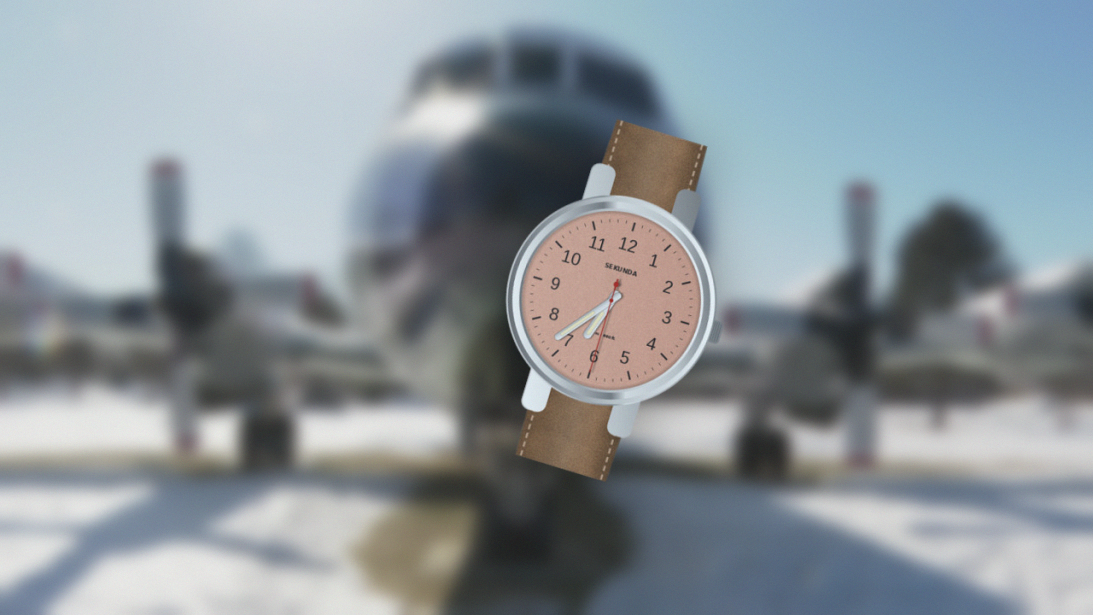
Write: 6:36:30
